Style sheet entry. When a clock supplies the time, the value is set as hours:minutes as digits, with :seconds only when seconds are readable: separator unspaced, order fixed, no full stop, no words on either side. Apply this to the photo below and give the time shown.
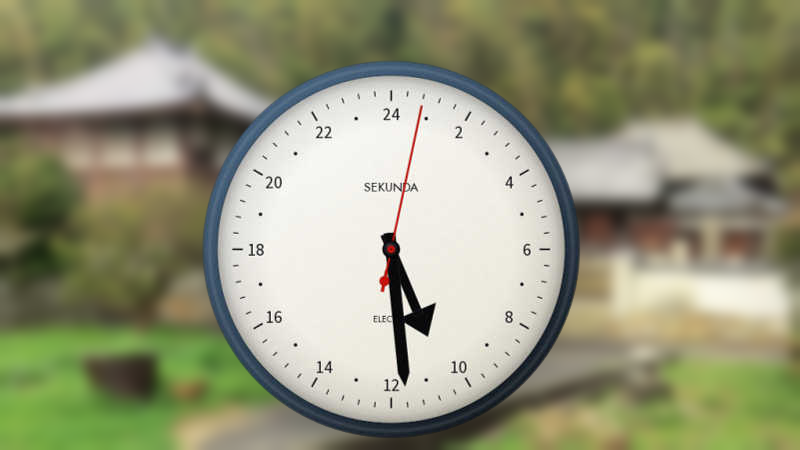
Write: 10:29:02
